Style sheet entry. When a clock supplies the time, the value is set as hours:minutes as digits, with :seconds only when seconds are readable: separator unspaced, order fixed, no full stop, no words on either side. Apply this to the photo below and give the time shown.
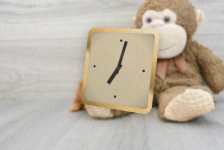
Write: 7:02
